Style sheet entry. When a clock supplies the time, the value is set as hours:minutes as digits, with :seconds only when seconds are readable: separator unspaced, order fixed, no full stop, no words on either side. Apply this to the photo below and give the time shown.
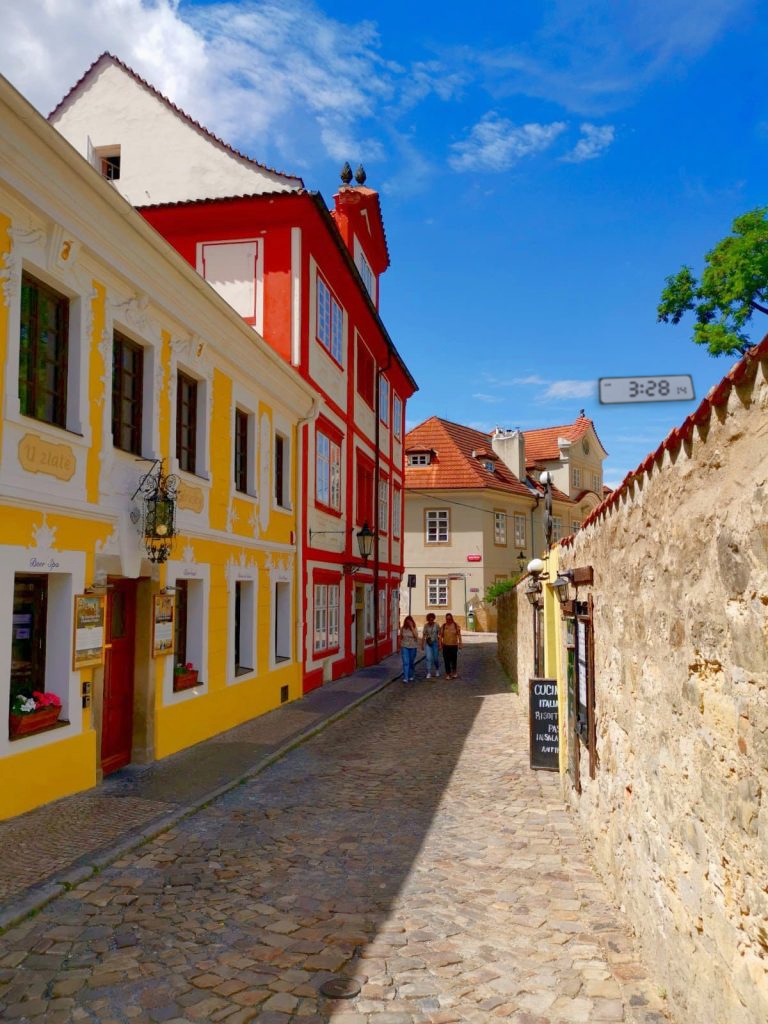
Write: 3:28
